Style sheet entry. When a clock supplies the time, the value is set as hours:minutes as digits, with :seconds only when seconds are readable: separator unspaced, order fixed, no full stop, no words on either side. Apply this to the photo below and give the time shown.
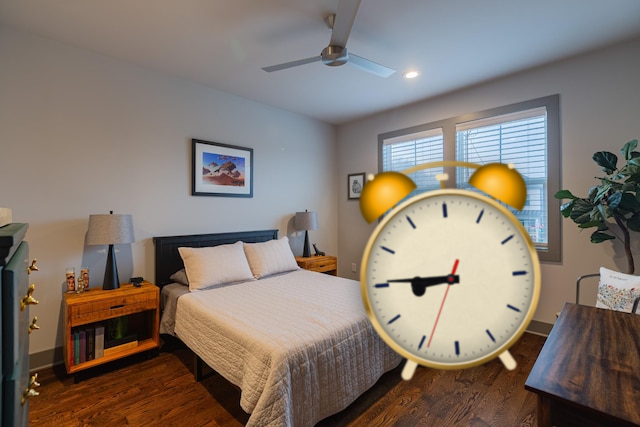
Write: 8:45:34
